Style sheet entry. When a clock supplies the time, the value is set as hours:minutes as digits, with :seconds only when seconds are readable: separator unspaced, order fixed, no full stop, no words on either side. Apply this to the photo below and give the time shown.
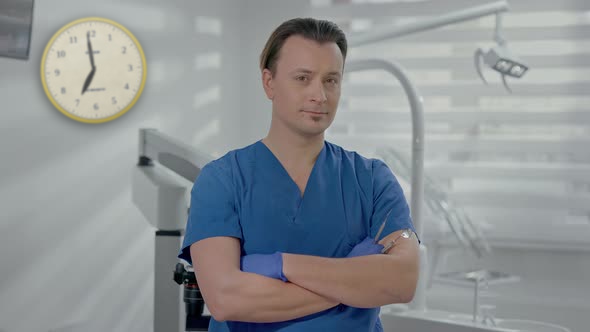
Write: 6:59
